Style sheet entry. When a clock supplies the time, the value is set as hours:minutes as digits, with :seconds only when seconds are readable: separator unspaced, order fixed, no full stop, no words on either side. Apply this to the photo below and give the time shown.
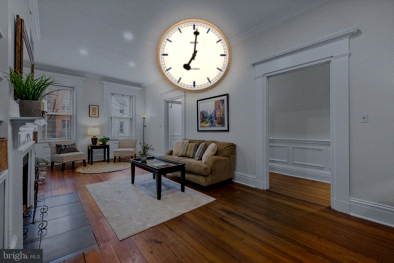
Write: 7:01
